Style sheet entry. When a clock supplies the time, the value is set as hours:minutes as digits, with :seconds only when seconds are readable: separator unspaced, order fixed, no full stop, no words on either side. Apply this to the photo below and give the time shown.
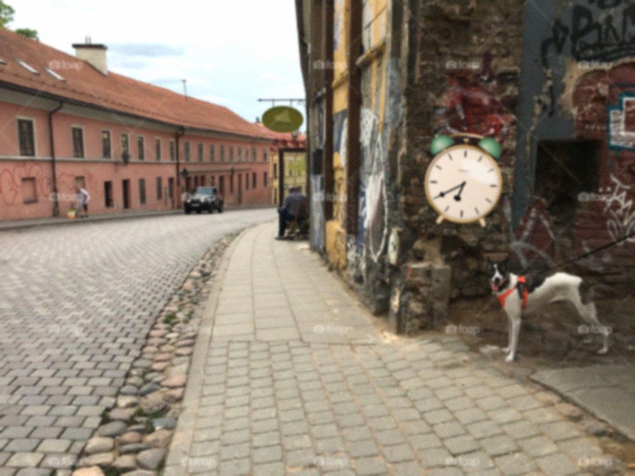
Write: 6:40
